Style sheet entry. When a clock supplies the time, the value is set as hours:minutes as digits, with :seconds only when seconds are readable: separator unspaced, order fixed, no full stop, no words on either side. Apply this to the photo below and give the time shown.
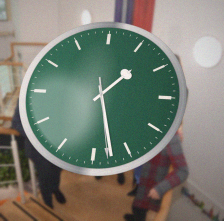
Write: 1:27:28
